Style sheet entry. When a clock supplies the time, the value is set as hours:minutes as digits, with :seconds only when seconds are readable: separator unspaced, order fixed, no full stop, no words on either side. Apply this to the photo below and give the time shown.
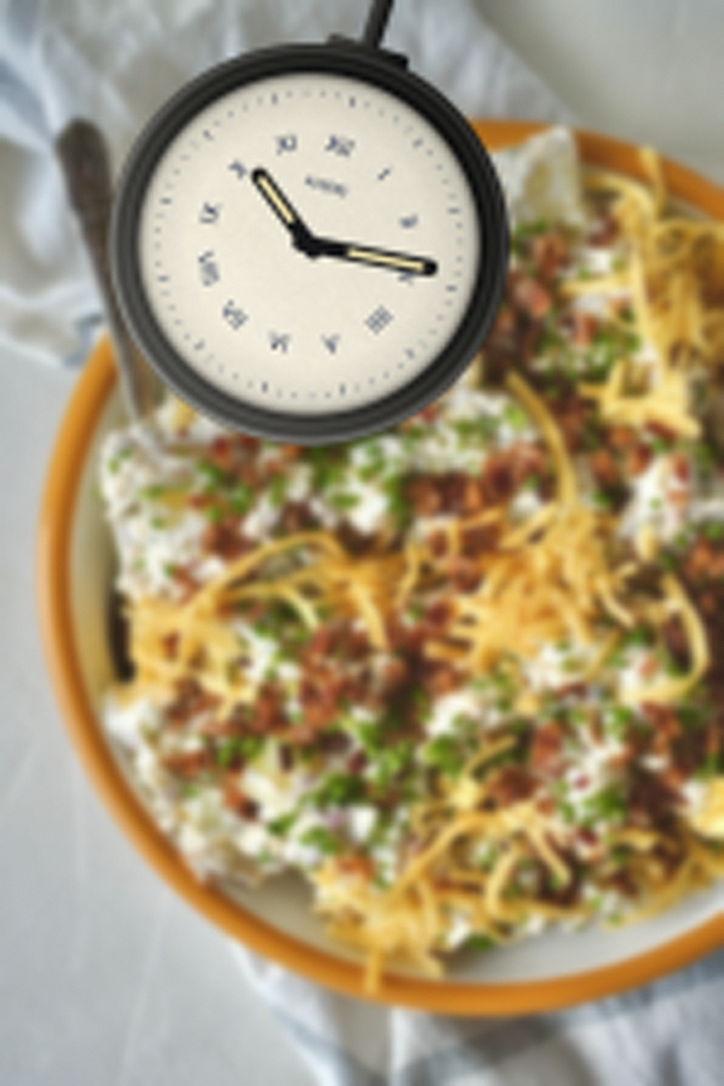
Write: 10:14
